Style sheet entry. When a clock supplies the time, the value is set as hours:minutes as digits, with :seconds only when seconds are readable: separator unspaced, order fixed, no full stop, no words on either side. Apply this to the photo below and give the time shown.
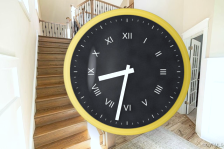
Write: 8:32
